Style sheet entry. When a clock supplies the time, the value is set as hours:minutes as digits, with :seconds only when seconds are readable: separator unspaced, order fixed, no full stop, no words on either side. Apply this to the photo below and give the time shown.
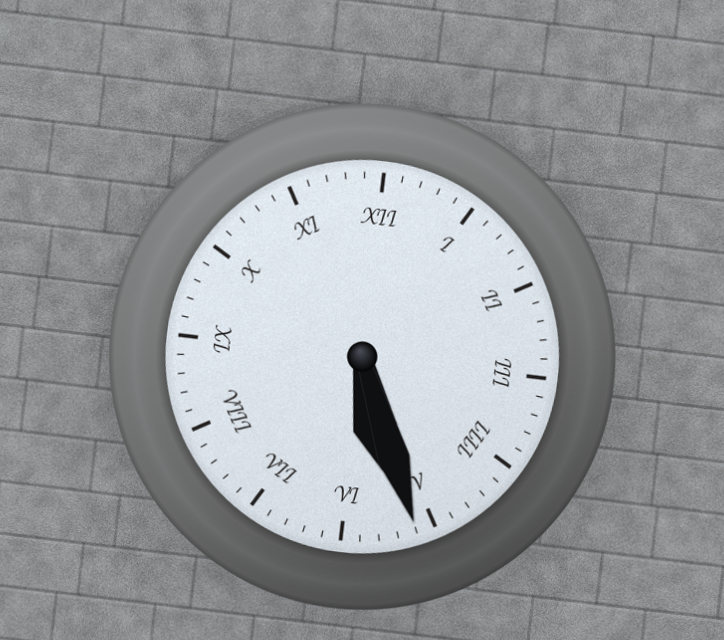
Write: 5:26
